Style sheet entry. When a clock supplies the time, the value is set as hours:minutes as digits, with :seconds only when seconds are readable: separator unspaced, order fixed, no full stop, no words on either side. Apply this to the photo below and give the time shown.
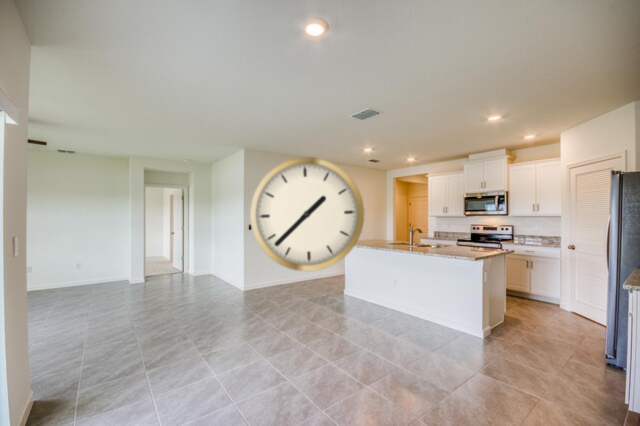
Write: 1:38
